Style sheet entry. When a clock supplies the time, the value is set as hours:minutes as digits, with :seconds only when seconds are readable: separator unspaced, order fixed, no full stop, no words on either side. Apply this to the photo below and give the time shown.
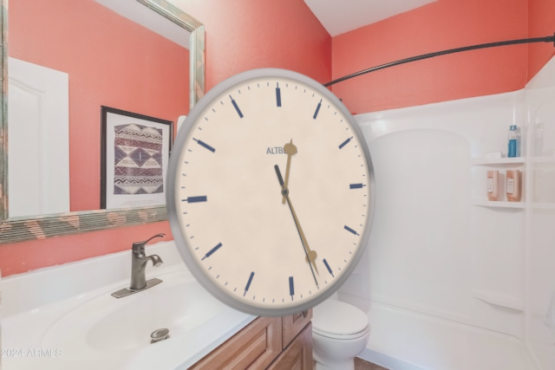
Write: 12:26:27
